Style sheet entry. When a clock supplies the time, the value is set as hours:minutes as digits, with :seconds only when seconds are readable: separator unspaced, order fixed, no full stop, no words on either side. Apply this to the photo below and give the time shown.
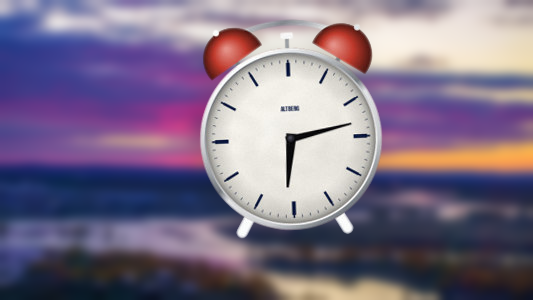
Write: 6:13
